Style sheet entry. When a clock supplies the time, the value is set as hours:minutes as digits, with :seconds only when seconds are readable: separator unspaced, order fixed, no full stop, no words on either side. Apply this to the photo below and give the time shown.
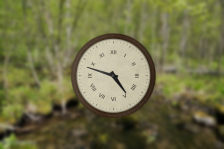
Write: 4:48
